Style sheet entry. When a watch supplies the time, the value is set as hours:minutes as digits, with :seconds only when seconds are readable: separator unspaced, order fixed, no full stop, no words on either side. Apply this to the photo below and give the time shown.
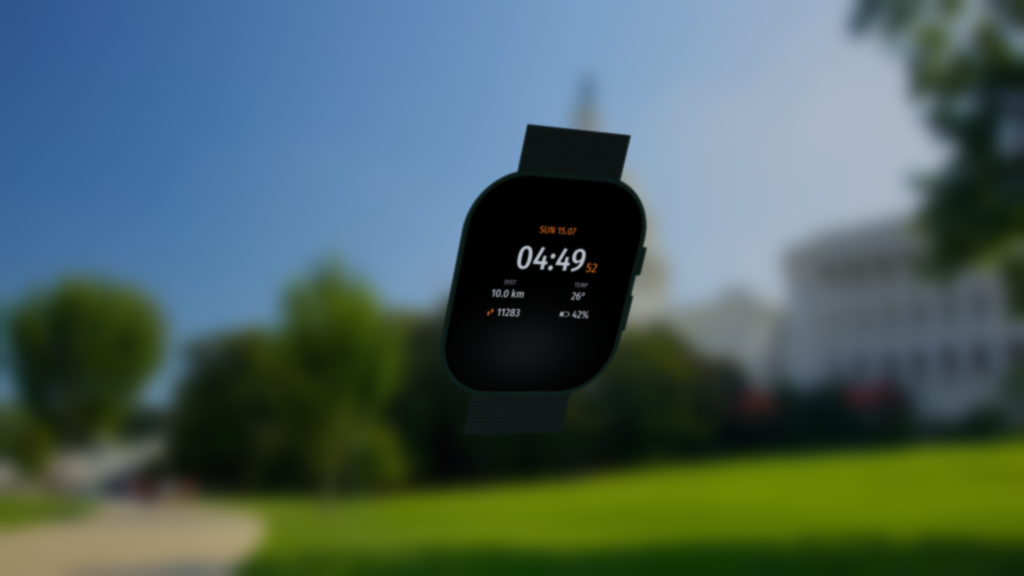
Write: 4:49:52
